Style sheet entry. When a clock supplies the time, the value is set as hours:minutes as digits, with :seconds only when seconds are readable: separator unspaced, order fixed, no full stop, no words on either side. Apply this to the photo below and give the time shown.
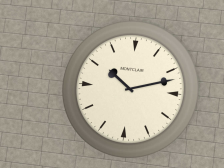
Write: 10:12
